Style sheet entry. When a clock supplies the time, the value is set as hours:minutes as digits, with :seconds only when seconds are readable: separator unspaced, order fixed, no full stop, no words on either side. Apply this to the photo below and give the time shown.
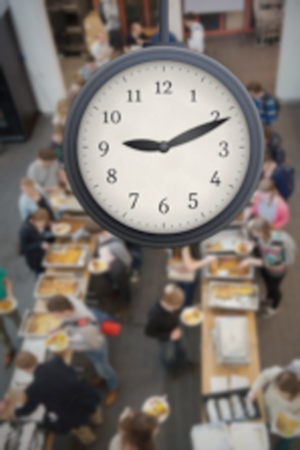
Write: 9:11
